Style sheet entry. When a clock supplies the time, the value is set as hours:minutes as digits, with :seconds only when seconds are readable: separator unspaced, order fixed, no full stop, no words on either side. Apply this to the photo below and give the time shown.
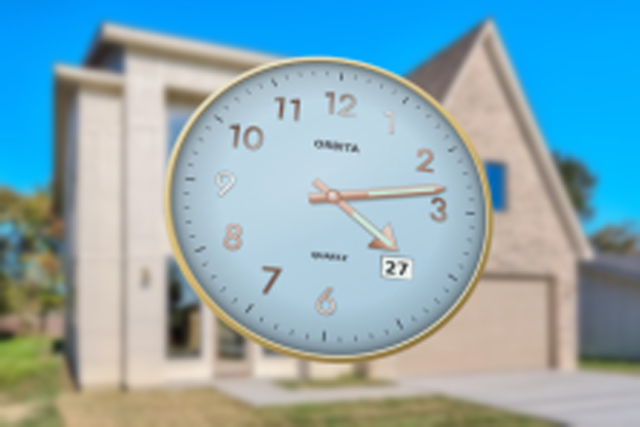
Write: 4:13
